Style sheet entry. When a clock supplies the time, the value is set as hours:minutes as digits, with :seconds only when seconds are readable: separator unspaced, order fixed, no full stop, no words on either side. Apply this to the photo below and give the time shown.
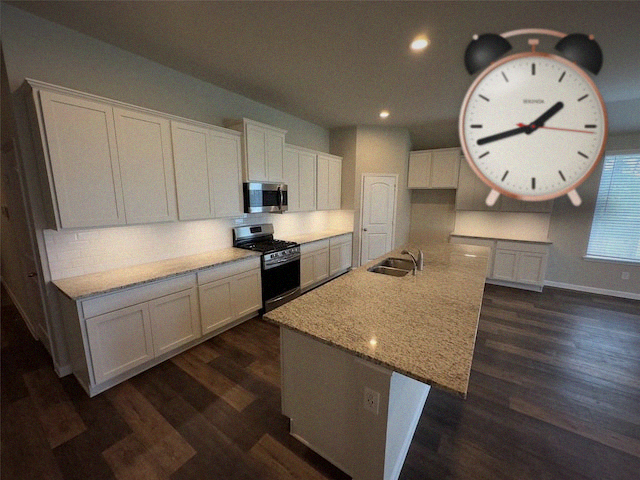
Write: 1:42:16
